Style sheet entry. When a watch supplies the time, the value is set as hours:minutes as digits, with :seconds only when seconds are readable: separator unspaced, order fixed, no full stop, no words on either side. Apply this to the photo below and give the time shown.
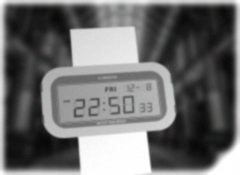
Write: 22:50
